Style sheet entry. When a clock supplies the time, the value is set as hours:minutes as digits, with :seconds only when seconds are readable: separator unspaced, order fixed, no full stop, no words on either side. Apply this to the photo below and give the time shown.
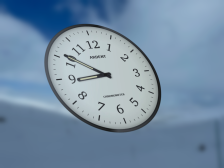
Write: 8:51
